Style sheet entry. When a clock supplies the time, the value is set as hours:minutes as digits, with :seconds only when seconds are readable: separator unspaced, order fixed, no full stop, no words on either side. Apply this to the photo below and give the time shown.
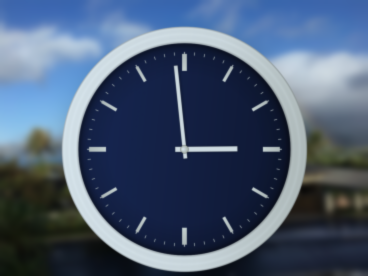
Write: 2:59
